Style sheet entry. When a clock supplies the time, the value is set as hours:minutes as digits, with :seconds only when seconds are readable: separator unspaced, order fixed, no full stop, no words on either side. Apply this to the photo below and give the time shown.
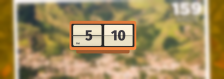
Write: 5:10
